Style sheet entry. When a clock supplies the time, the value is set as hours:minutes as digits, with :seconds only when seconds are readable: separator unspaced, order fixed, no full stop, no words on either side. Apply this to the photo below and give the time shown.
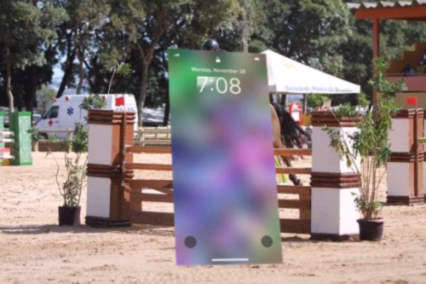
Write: 7:08
